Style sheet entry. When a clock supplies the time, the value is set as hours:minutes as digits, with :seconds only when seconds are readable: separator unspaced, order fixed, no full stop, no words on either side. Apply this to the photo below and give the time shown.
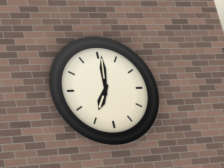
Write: 7:01
